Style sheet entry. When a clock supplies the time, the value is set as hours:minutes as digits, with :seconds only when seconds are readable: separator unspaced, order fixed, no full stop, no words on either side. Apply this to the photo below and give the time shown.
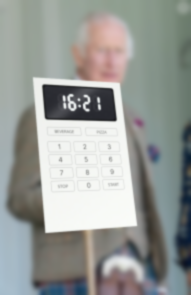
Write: 16:21
